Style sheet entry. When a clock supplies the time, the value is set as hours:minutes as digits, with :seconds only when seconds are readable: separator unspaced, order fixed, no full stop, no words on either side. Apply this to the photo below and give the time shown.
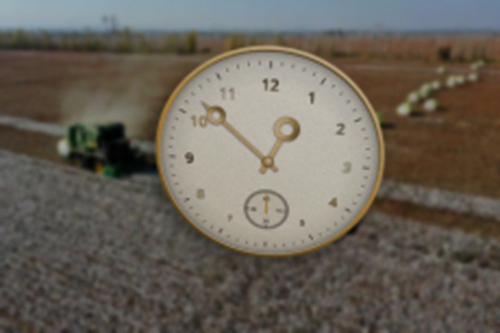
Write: 12:52
